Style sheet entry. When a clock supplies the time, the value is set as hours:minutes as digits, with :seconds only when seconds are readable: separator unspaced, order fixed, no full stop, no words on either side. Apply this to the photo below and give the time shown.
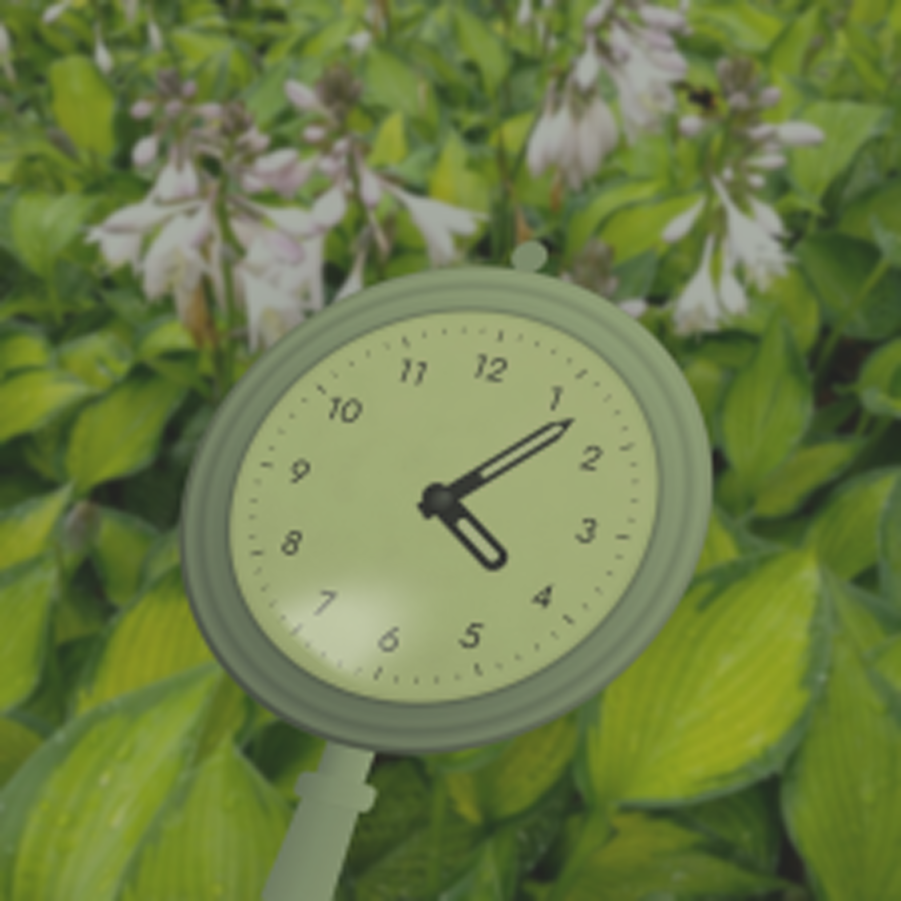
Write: 4:07
